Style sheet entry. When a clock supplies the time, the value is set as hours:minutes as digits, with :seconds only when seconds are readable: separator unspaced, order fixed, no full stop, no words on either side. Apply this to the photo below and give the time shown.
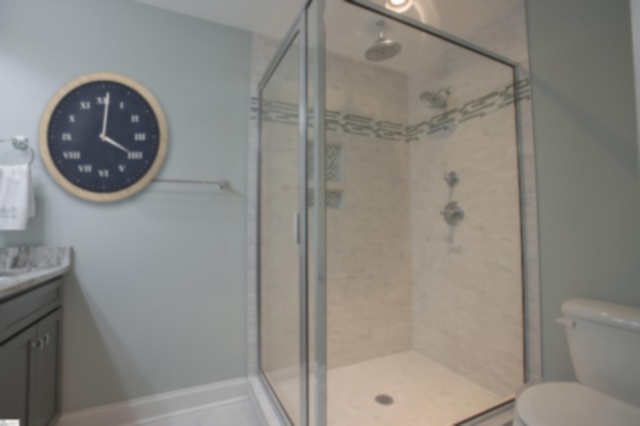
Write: 4:01
